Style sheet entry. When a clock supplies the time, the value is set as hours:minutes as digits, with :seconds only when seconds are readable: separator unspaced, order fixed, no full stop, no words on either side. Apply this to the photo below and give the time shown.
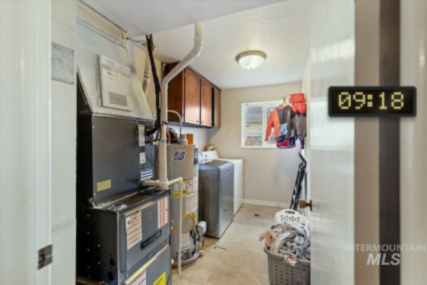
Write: 9:18
